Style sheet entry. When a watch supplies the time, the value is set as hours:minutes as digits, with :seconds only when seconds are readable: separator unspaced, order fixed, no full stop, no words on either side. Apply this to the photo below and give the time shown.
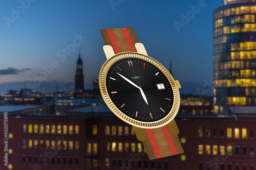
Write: 5:53
